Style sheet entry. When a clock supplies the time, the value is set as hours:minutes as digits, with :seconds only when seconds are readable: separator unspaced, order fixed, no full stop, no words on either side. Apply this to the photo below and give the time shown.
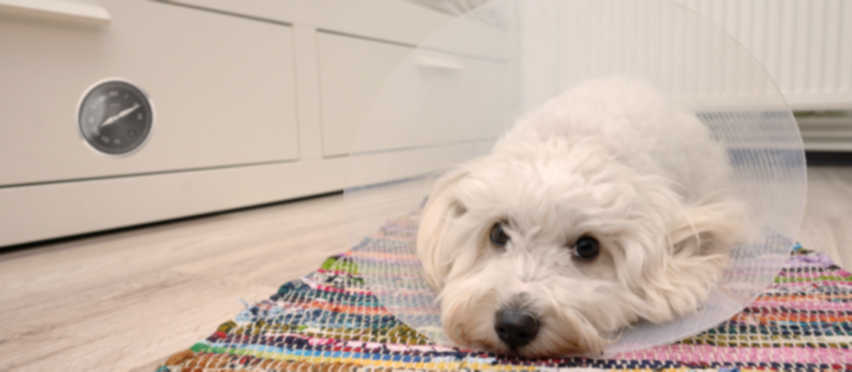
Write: 8:11
